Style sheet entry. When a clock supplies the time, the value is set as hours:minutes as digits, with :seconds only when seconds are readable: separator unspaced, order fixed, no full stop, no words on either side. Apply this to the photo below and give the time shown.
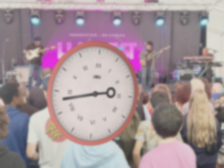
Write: 2:43
